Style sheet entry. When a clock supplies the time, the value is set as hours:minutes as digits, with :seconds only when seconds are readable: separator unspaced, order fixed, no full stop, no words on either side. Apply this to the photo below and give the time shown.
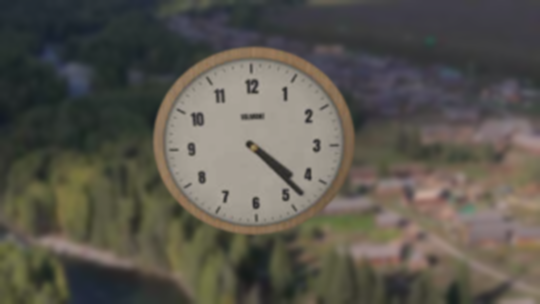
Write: 4:23
